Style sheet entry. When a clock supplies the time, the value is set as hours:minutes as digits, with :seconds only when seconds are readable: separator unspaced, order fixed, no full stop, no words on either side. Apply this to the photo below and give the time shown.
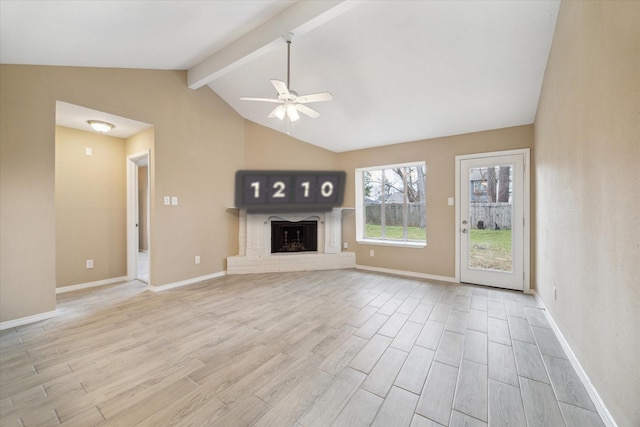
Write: 12:10
